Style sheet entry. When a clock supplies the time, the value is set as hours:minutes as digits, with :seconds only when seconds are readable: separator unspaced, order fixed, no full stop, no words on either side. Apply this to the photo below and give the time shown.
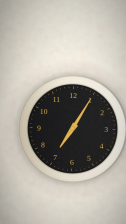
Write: 7:05
